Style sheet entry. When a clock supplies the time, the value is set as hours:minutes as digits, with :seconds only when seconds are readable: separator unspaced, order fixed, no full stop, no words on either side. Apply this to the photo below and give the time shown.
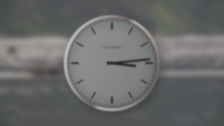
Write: 3:14
